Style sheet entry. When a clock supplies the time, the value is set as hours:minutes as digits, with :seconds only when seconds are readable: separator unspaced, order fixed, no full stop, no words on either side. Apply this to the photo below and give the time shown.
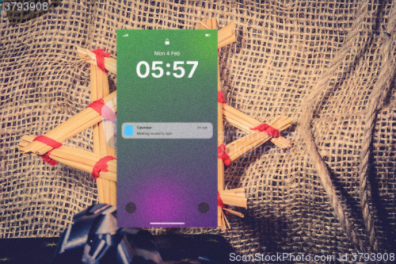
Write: 5:57
